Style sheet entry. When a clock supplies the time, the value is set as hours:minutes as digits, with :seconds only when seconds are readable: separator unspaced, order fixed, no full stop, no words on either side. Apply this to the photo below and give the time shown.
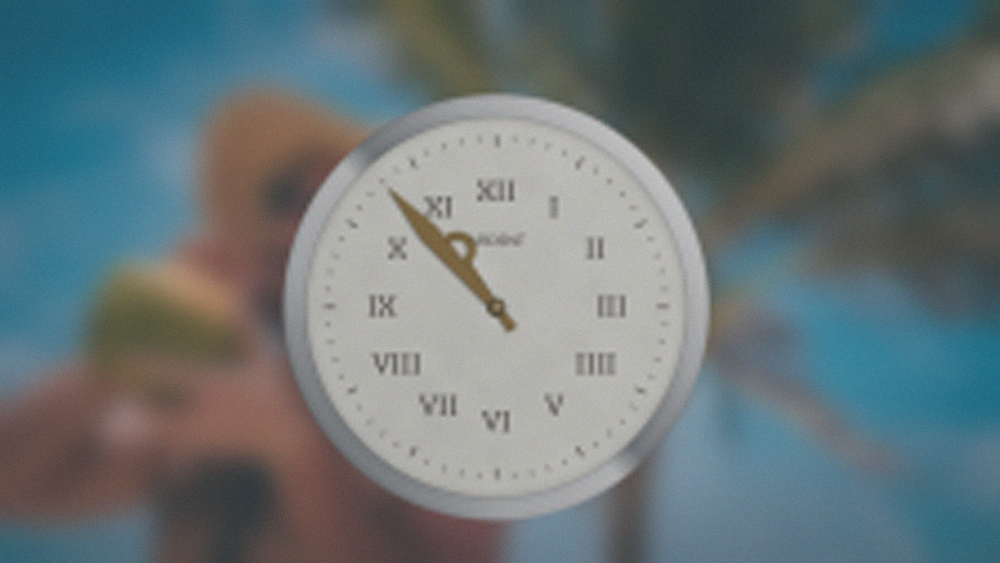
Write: 10:53
